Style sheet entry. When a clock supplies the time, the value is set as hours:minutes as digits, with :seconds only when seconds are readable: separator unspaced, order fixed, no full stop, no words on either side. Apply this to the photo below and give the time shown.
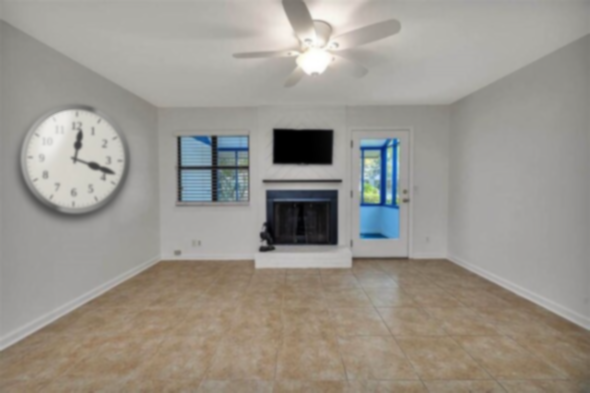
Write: 12:18
